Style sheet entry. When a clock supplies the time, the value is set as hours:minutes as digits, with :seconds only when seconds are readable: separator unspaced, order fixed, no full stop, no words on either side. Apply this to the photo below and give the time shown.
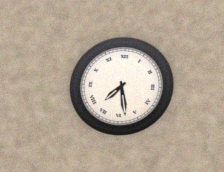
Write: 7:28
